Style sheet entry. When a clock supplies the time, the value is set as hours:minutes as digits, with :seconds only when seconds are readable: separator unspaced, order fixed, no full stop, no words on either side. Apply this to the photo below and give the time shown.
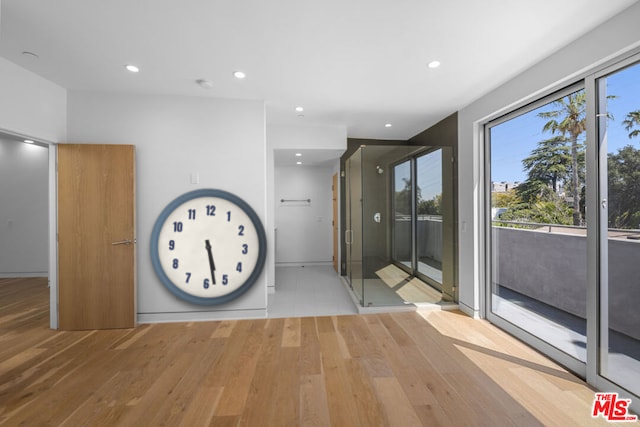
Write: 5:28
